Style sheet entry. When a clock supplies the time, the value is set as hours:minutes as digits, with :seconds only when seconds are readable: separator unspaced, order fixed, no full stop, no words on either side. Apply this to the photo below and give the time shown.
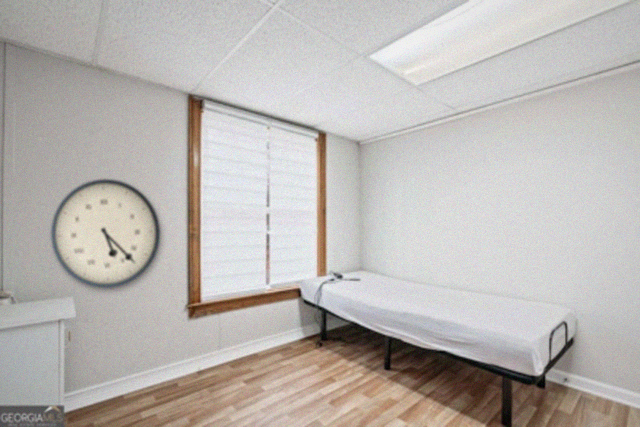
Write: 5:23
